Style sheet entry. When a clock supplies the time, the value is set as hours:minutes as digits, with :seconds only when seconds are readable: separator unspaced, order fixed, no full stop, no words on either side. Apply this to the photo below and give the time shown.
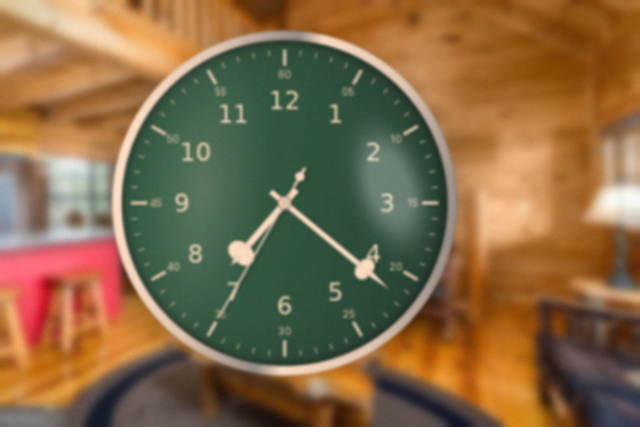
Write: 7:21:35
